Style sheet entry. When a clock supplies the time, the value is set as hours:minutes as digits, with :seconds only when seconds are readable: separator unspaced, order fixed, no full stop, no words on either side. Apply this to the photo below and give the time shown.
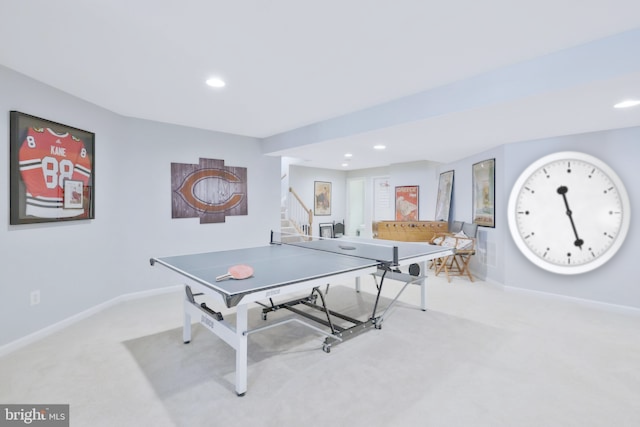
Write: 11:27
